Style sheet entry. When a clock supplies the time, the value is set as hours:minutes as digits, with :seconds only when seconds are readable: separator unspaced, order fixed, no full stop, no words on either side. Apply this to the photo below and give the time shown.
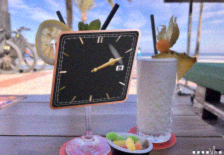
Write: 2:11
